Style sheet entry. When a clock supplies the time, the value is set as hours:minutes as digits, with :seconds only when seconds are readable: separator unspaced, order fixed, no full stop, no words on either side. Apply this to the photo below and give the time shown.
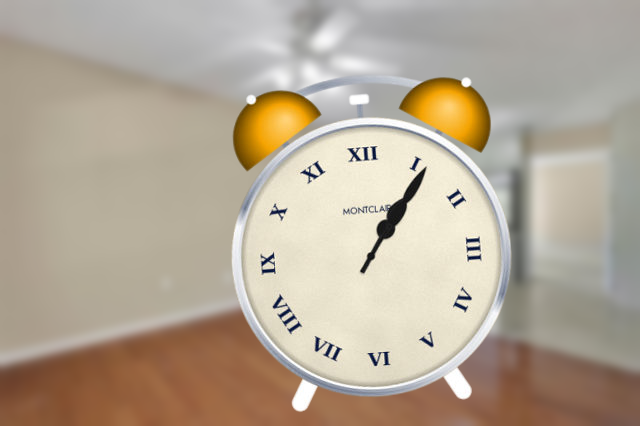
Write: 1:06
